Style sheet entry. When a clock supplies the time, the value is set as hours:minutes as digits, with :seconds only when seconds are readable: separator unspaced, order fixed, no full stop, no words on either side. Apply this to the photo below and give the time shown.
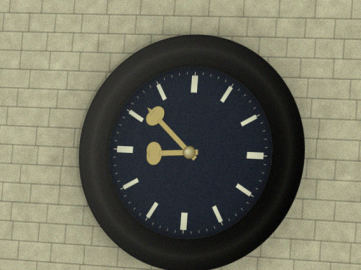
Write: 8:52
